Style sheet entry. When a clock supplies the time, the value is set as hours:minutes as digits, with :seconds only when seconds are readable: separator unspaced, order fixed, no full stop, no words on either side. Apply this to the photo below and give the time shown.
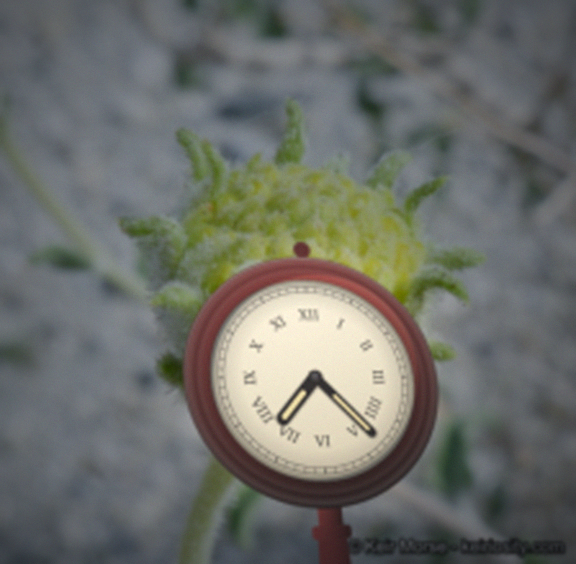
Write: 7:23
